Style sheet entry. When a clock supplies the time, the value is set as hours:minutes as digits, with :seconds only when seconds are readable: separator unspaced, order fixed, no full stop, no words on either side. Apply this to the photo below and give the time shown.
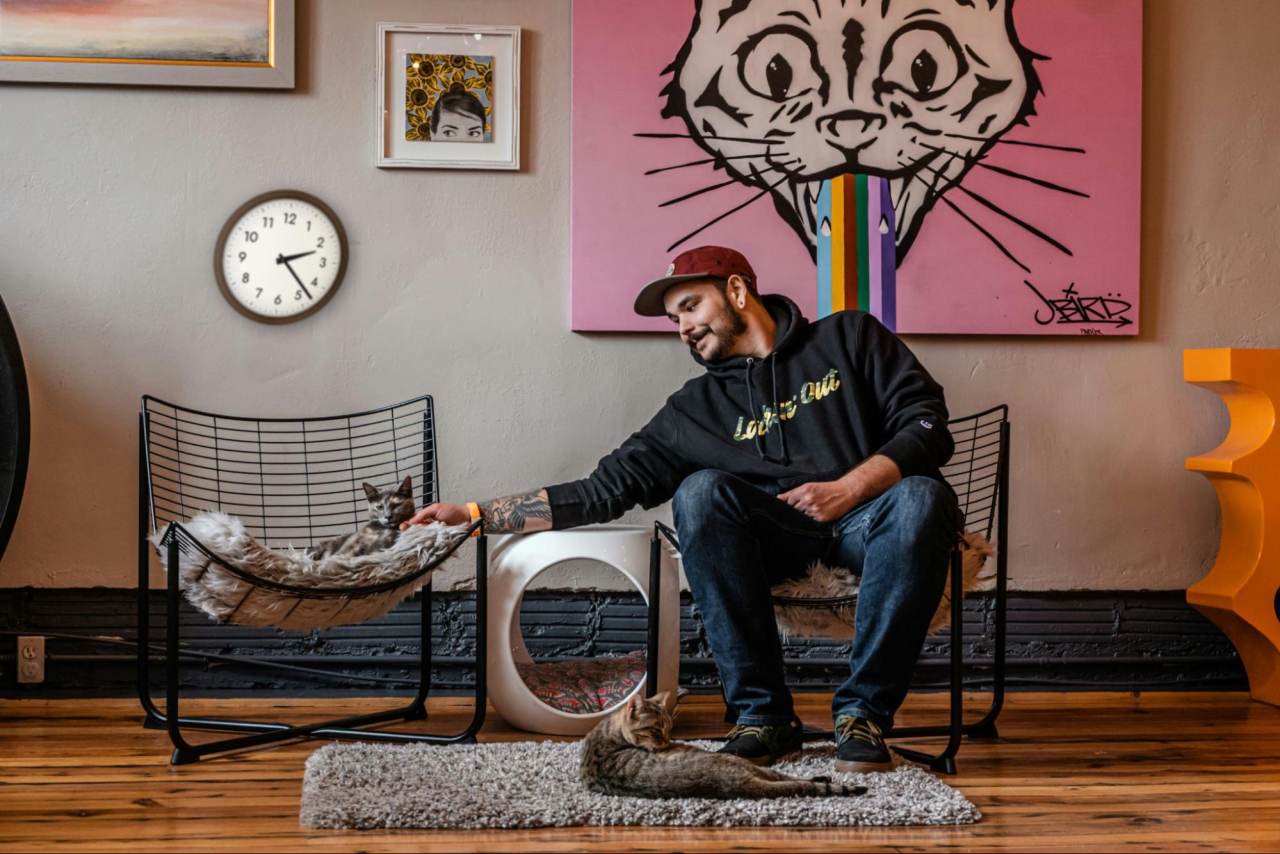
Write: 2:23
